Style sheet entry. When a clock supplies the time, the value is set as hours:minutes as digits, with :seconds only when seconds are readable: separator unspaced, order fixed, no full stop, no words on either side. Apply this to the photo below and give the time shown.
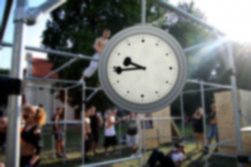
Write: 9:44
